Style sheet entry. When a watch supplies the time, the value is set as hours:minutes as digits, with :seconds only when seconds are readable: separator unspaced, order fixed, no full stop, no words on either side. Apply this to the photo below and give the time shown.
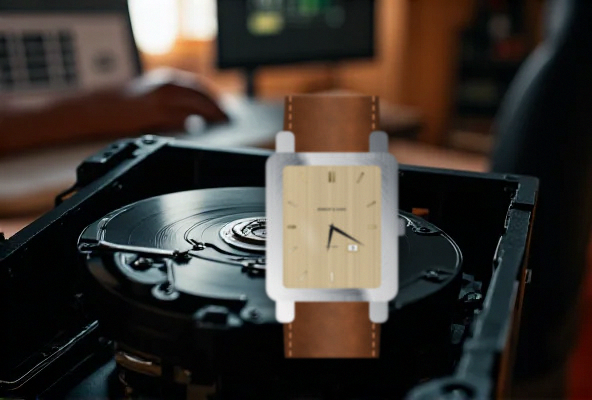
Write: 6:20
